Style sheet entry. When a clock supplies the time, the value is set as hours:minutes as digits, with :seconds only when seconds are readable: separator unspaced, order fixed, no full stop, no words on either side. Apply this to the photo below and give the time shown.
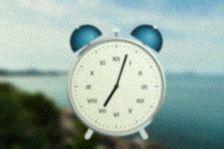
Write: 7:03
